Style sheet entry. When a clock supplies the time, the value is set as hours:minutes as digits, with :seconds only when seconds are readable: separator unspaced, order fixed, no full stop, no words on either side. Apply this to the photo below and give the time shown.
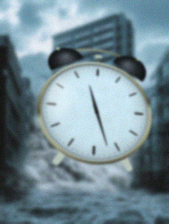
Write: 11:27
